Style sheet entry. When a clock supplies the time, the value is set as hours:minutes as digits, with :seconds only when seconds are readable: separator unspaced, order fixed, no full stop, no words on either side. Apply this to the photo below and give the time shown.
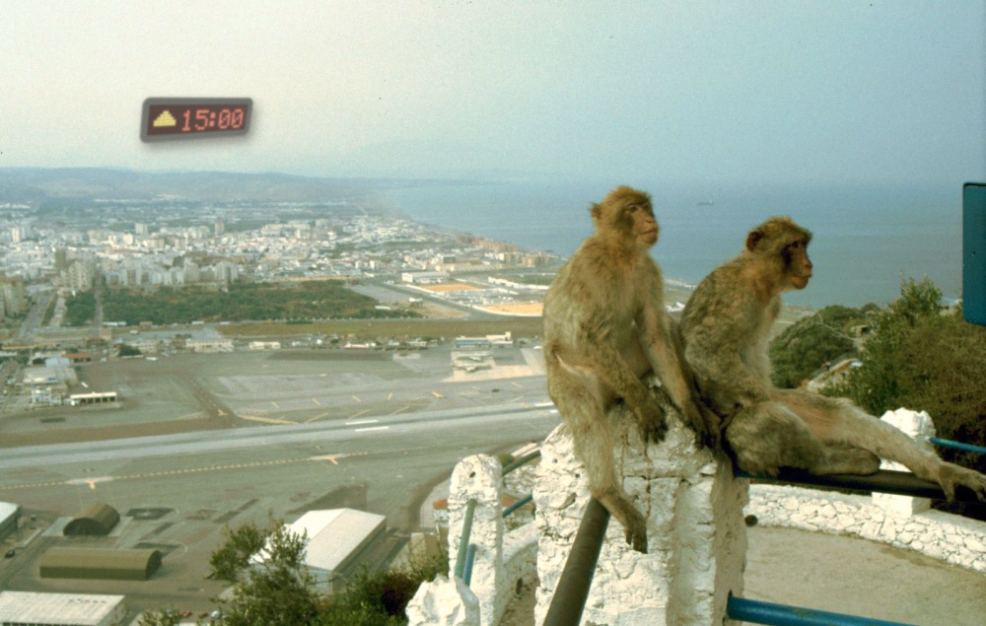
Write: 15:00
